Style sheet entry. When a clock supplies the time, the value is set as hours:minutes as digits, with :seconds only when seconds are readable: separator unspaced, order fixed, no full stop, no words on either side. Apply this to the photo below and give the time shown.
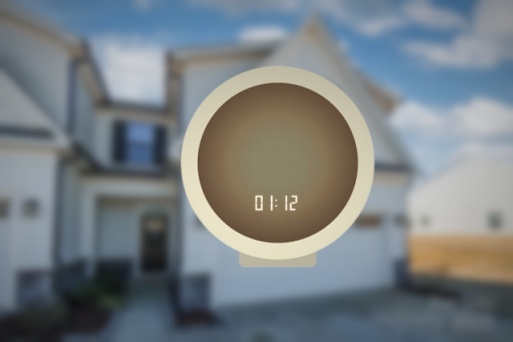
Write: 1:12
